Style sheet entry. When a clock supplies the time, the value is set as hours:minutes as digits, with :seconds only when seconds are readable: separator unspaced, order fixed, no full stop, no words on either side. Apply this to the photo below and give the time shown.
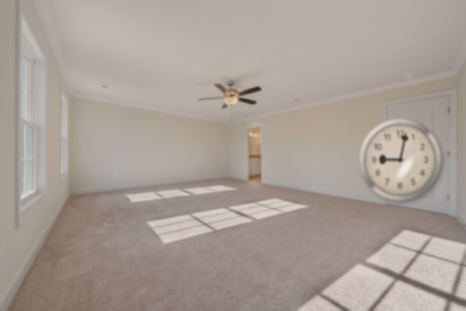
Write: 9:02
